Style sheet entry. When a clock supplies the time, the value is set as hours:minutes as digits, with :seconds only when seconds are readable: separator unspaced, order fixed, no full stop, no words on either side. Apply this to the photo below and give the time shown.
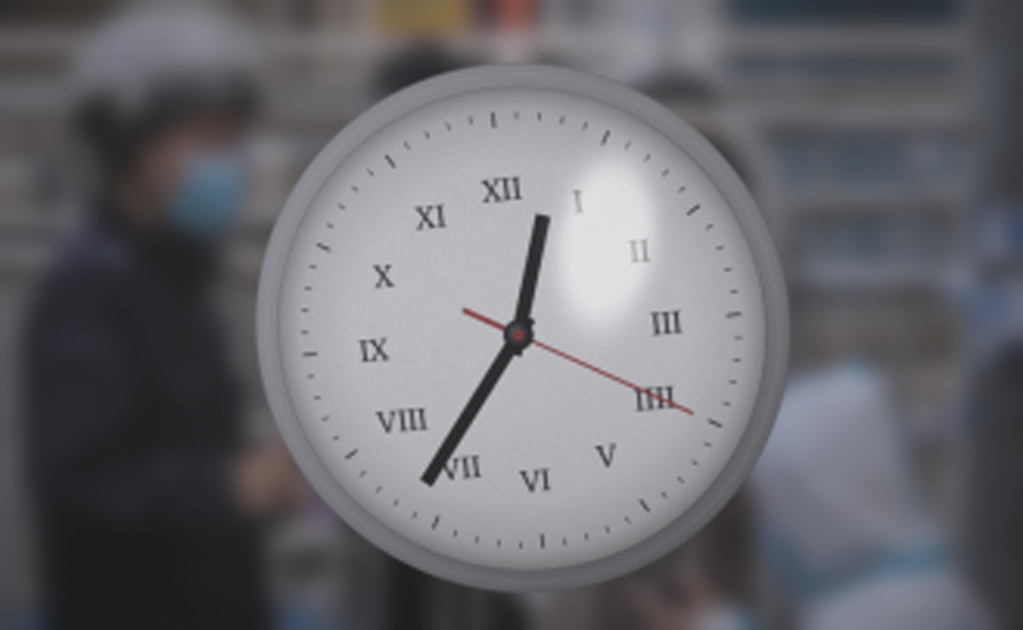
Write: 12:36:20
